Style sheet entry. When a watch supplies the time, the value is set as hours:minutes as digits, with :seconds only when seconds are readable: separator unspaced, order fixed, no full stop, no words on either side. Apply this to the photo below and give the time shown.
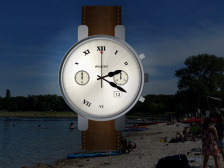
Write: 2:20
